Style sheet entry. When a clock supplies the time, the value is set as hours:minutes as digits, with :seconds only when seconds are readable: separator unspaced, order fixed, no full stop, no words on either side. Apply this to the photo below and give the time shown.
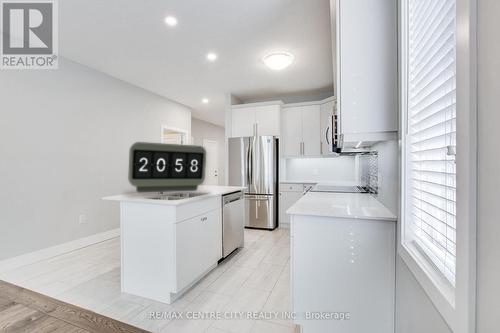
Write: 20:58
